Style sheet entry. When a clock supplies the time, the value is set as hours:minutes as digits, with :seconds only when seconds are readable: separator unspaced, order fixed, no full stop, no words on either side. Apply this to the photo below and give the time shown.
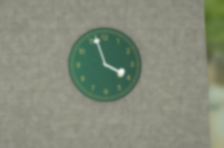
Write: 3:57
